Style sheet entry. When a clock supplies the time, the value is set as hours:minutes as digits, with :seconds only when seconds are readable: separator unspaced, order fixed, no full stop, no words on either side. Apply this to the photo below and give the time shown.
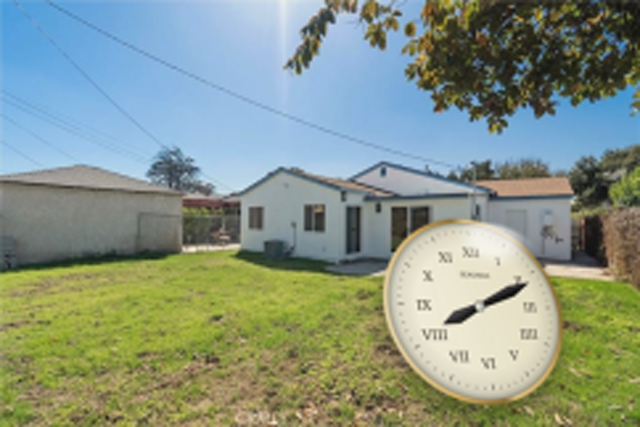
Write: 8:11
